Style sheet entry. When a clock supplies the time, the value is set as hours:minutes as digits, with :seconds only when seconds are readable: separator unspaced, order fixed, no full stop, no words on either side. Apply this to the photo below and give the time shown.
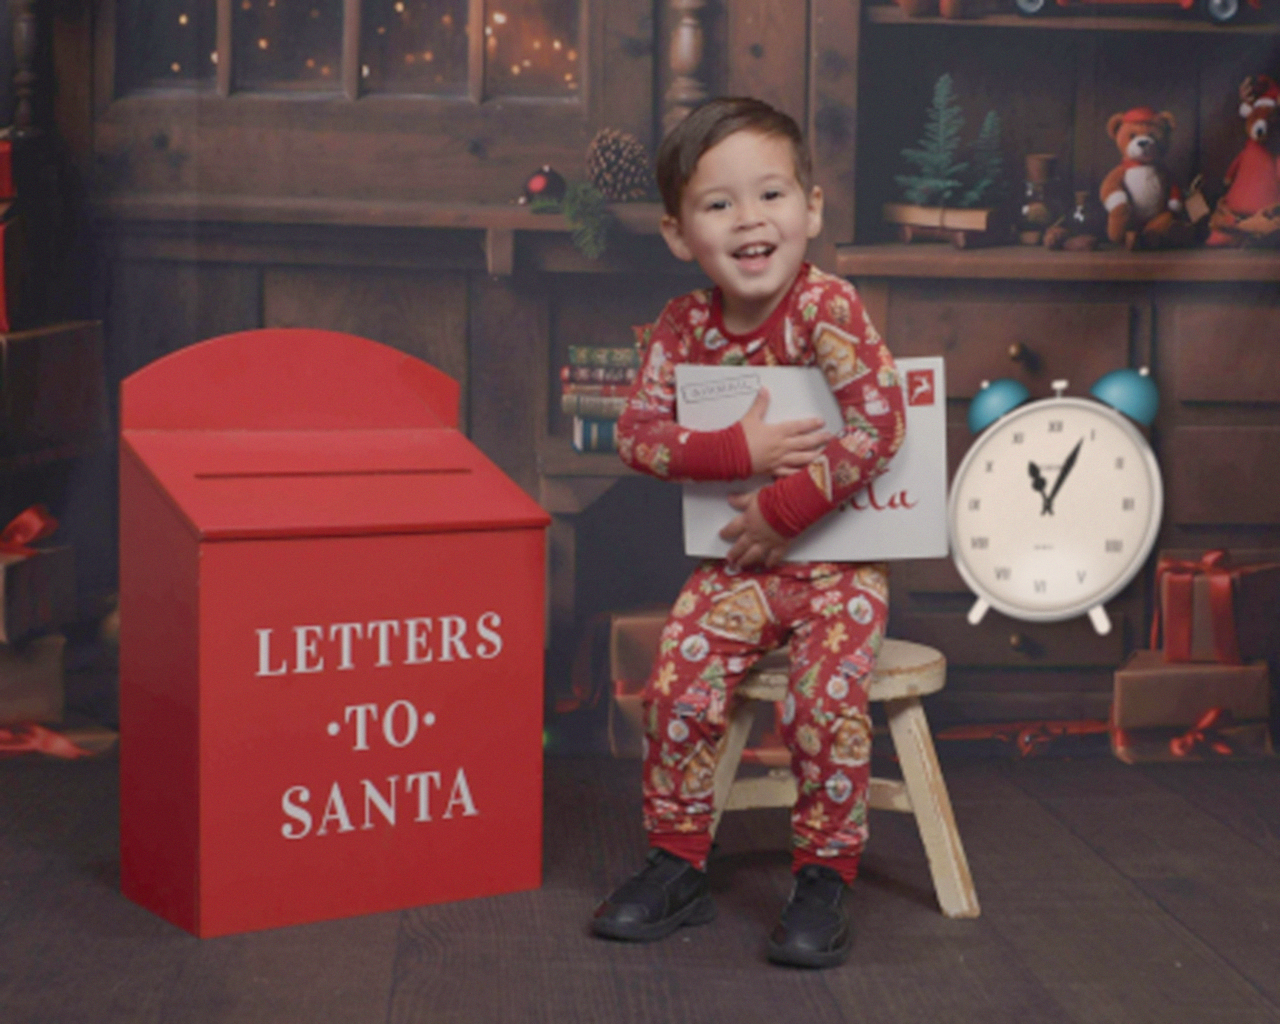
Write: 11:04
